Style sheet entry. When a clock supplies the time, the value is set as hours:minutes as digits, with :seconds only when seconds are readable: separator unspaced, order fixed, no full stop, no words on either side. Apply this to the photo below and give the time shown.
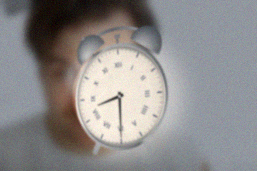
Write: 8:30
